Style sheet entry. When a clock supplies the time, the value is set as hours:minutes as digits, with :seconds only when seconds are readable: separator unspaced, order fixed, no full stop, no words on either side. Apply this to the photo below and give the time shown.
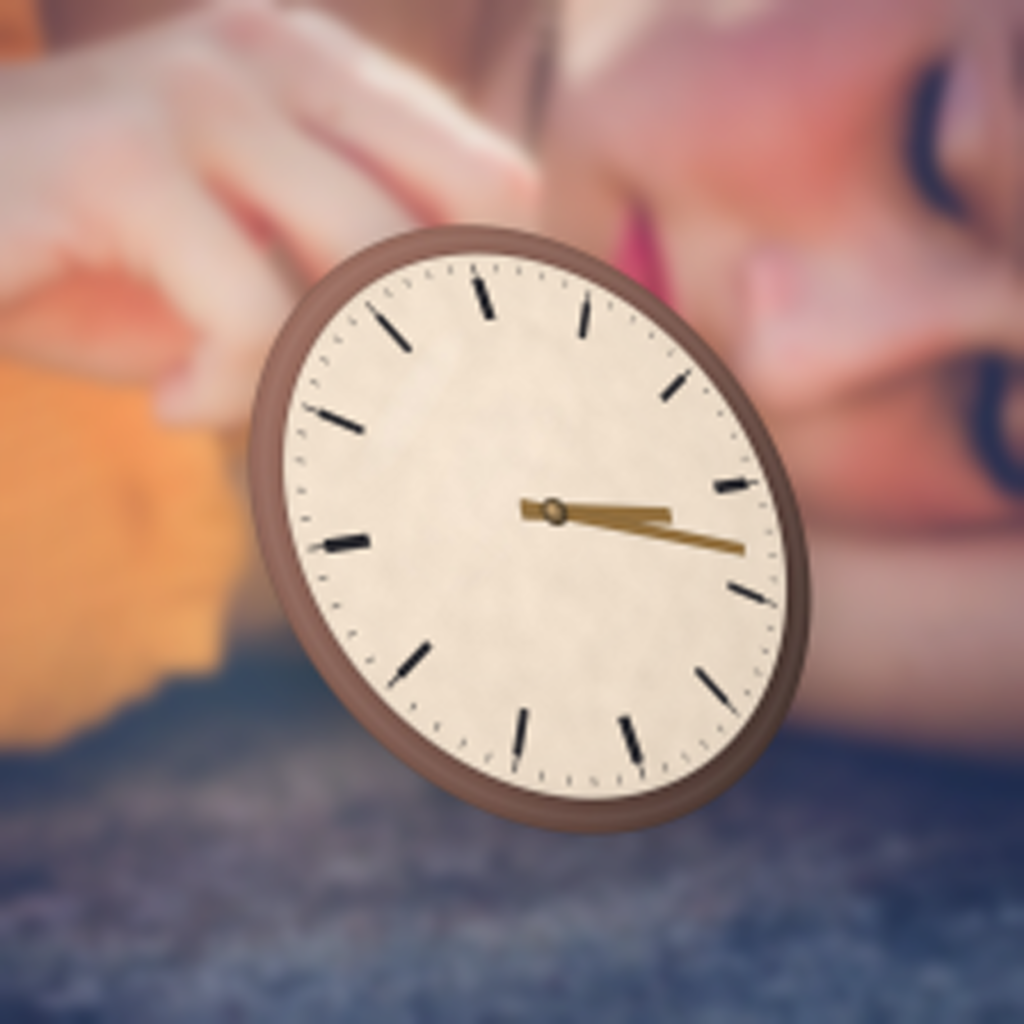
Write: 3:18
